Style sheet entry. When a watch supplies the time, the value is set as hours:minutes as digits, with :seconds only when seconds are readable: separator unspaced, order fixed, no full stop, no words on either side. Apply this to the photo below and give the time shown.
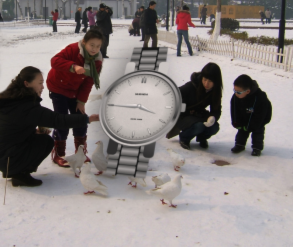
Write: 3:45
